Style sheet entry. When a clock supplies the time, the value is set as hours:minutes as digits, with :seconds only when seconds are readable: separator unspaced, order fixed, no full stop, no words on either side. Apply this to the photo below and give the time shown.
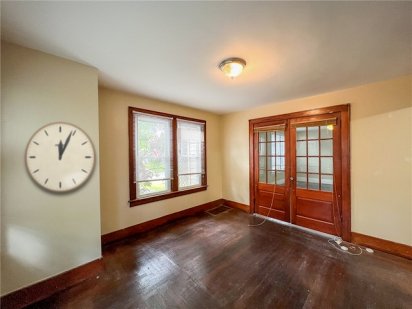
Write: 12:04
